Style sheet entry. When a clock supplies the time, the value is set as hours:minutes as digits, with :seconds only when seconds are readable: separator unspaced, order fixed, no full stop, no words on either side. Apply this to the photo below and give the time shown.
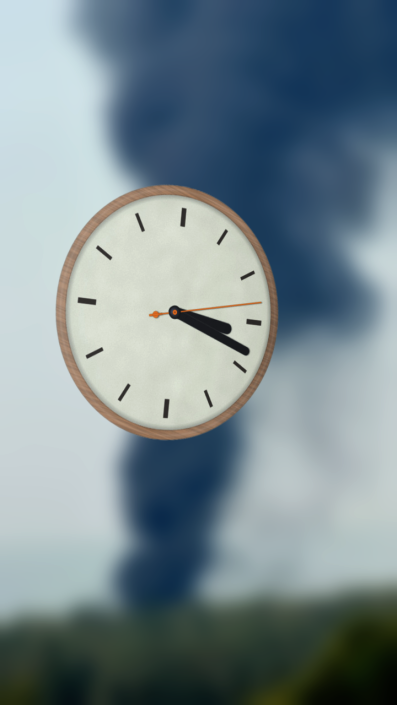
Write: 3:18:13
